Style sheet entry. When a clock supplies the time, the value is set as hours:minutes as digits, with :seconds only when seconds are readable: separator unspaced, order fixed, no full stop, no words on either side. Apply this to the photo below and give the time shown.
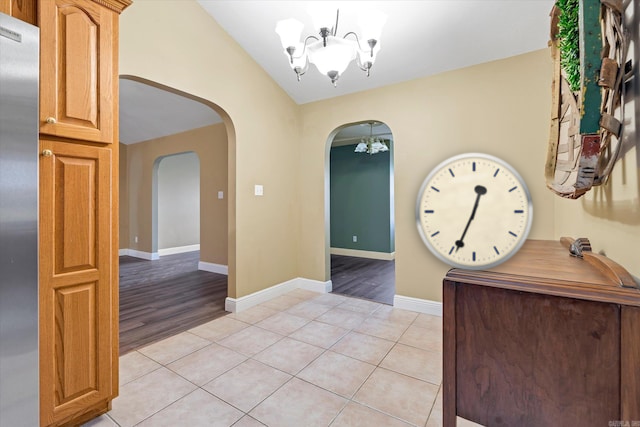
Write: 12:34
